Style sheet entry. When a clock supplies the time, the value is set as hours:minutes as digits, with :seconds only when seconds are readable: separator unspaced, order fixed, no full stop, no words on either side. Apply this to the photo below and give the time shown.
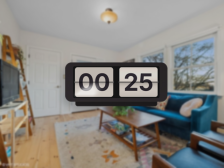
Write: 0:25
